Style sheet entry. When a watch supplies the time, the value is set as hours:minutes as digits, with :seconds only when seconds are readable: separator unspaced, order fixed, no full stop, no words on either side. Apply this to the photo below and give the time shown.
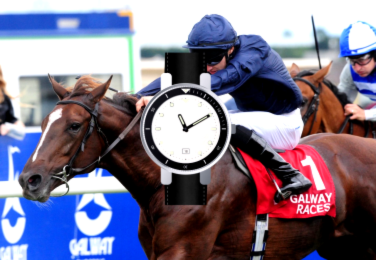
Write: 11:10
